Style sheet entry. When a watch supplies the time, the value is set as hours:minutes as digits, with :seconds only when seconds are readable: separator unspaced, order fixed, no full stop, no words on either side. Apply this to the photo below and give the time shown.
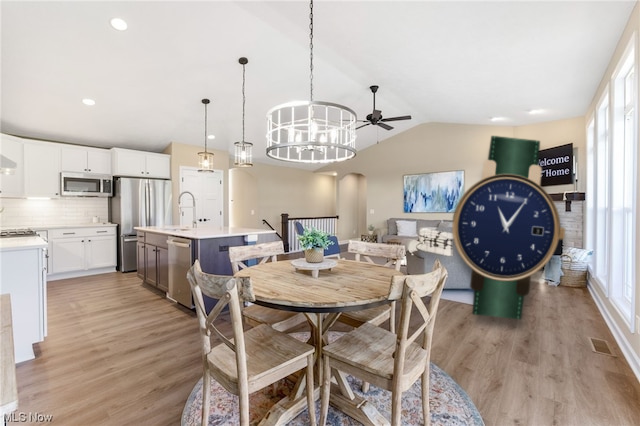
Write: 11:05
